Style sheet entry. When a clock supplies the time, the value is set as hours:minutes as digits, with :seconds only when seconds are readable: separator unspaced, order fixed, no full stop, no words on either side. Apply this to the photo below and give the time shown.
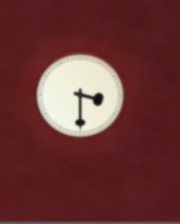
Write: 3:30
